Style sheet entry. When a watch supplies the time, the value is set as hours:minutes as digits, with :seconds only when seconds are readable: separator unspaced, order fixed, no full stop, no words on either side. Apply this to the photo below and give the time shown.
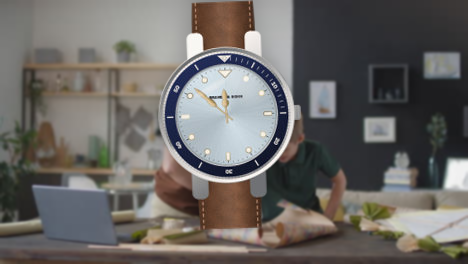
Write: 11:52
